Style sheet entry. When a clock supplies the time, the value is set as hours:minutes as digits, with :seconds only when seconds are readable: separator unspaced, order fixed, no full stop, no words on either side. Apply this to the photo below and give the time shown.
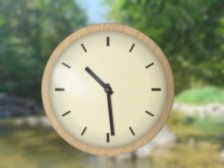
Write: 10:29
